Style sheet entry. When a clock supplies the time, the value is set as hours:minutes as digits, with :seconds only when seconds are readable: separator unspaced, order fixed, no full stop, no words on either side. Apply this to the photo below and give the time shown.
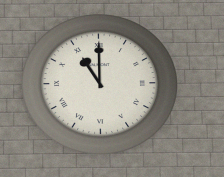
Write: 11:00
